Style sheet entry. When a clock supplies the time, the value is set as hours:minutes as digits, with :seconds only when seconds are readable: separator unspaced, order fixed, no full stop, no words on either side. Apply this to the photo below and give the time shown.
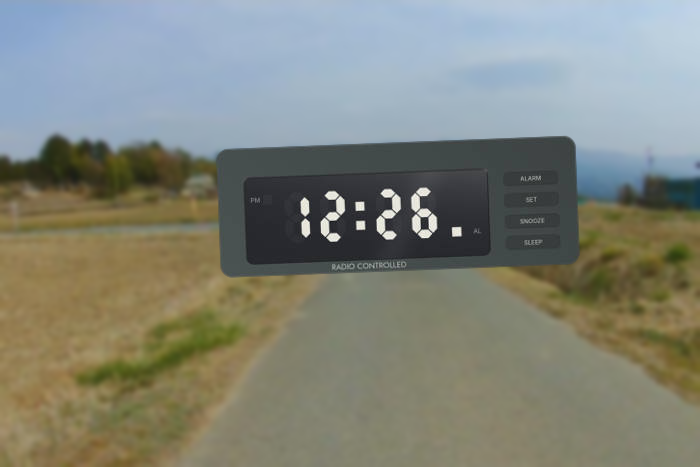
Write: 12:26
